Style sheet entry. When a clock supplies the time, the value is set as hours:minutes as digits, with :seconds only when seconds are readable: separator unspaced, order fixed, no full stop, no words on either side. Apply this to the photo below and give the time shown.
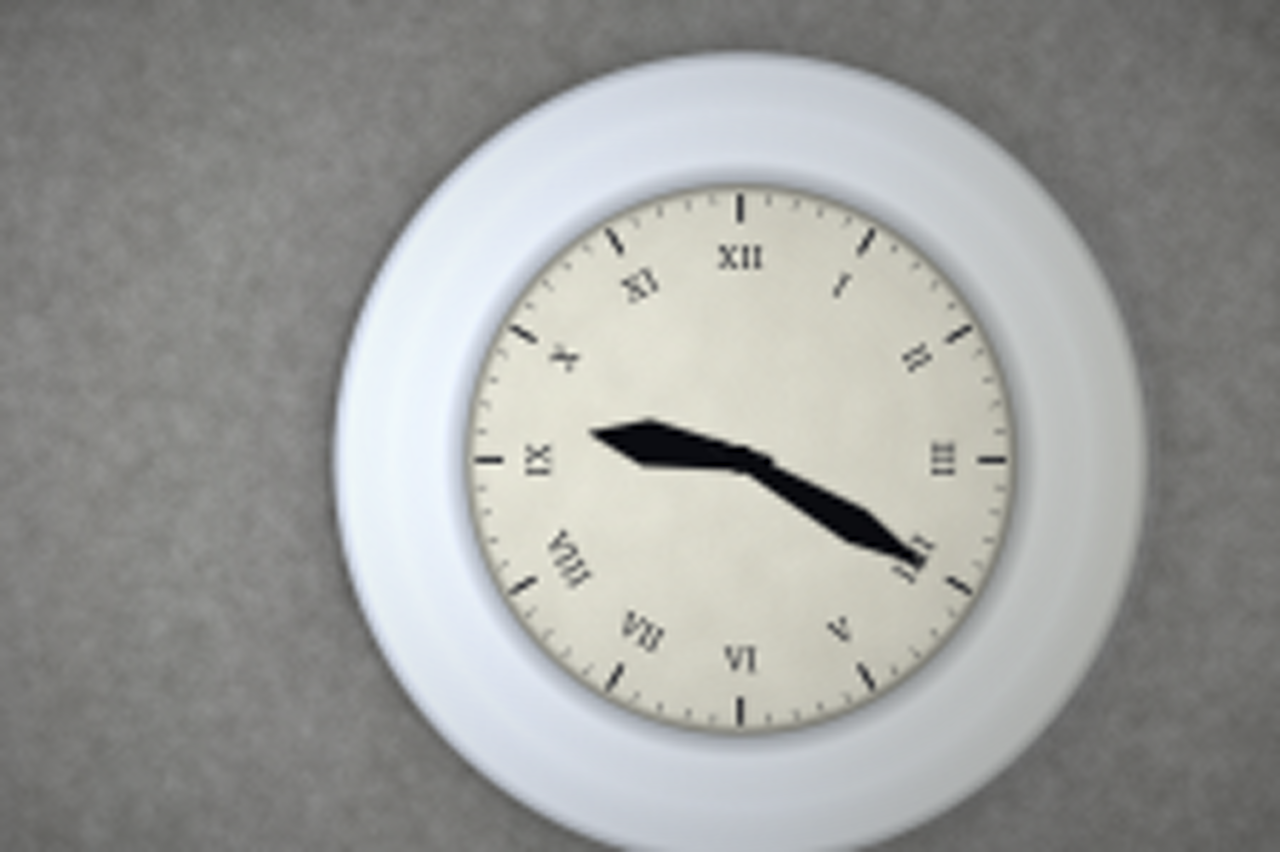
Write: 9:20
